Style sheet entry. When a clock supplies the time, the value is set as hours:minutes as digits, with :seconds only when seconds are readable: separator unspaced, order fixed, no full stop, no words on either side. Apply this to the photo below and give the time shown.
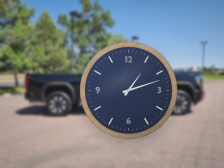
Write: 1:12
